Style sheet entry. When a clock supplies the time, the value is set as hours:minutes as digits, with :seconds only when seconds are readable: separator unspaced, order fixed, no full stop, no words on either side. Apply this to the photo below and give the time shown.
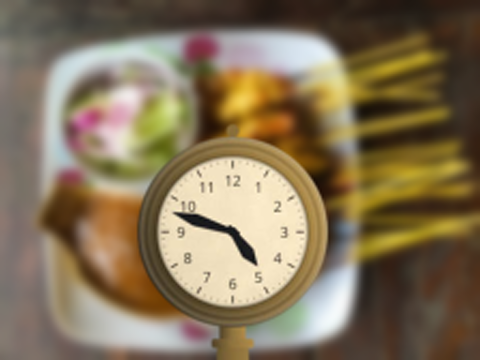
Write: 4:48
